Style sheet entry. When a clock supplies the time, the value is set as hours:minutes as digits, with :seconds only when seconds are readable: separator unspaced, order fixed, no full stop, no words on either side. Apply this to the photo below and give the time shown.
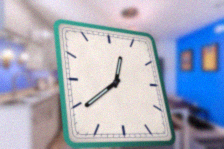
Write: 12:39
